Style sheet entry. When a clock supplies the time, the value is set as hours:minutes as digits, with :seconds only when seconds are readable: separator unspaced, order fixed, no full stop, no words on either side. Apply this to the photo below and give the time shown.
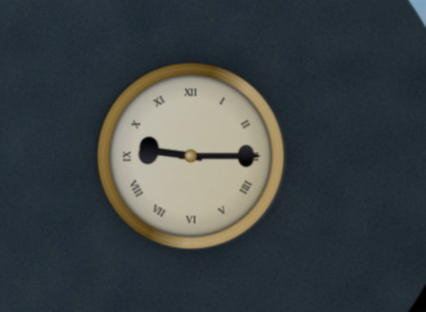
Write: 9:15
